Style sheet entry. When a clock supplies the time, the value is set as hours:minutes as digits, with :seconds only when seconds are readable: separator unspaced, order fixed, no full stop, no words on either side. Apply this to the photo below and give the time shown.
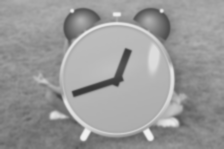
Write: 12:42
